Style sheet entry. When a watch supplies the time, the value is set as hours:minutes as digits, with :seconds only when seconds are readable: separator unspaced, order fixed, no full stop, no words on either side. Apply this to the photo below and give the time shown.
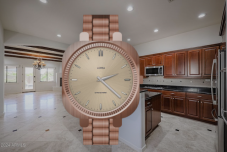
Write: 2:22
